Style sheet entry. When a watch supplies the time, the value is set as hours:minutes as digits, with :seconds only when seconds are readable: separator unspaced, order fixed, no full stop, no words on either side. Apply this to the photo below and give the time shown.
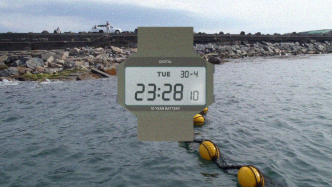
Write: 23:28:10
